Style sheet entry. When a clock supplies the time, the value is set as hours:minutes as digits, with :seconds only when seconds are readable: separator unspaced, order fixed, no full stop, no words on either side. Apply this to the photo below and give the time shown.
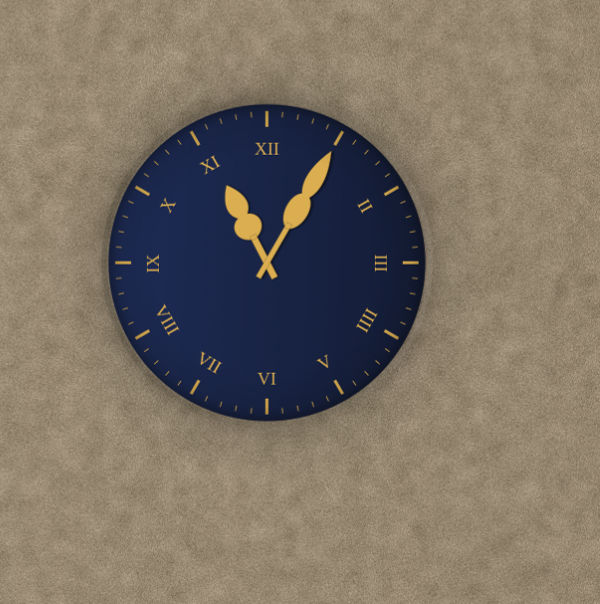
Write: 11:05
